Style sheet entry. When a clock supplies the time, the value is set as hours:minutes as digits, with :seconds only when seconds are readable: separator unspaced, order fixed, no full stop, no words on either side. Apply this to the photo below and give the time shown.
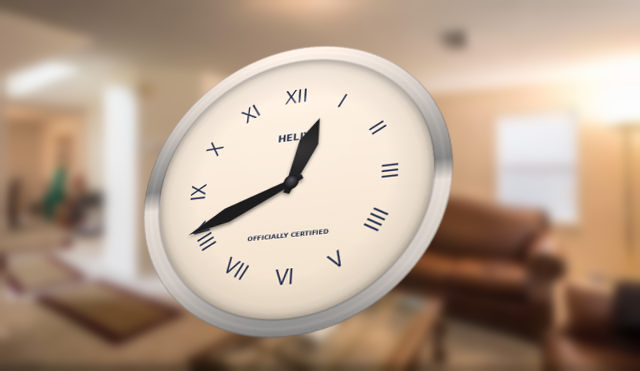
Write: 12:41
